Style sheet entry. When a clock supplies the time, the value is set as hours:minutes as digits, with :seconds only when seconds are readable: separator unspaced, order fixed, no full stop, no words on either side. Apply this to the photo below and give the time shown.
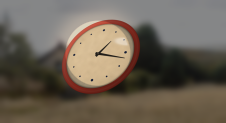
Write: 1:17
